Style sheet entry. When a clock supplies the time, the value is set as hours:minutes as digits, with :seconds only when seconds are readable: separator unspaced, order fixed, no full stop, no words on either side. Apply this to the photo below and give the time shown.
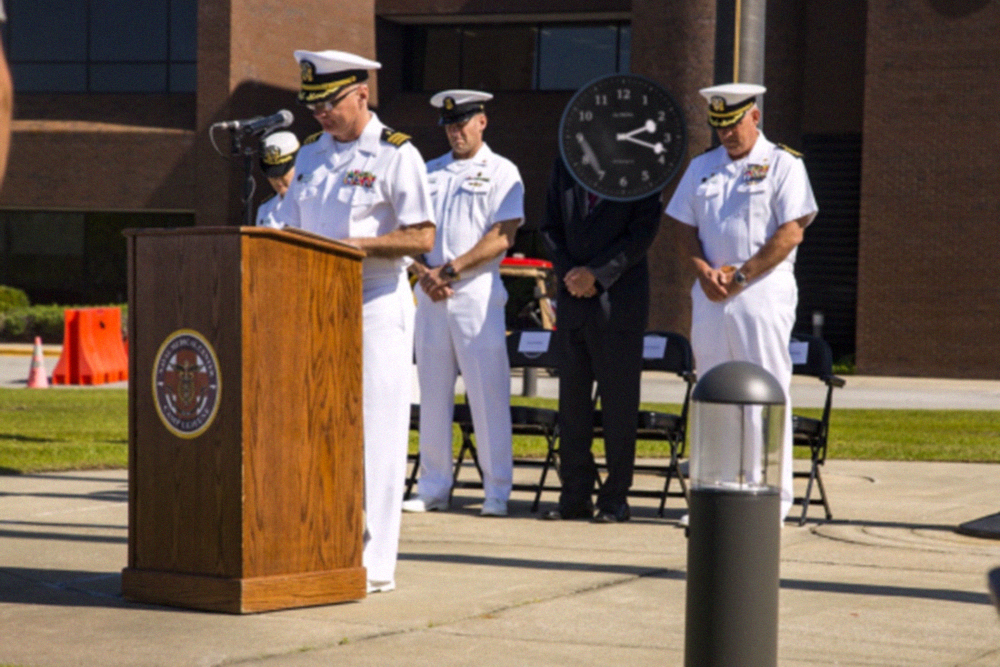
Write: 2:18
